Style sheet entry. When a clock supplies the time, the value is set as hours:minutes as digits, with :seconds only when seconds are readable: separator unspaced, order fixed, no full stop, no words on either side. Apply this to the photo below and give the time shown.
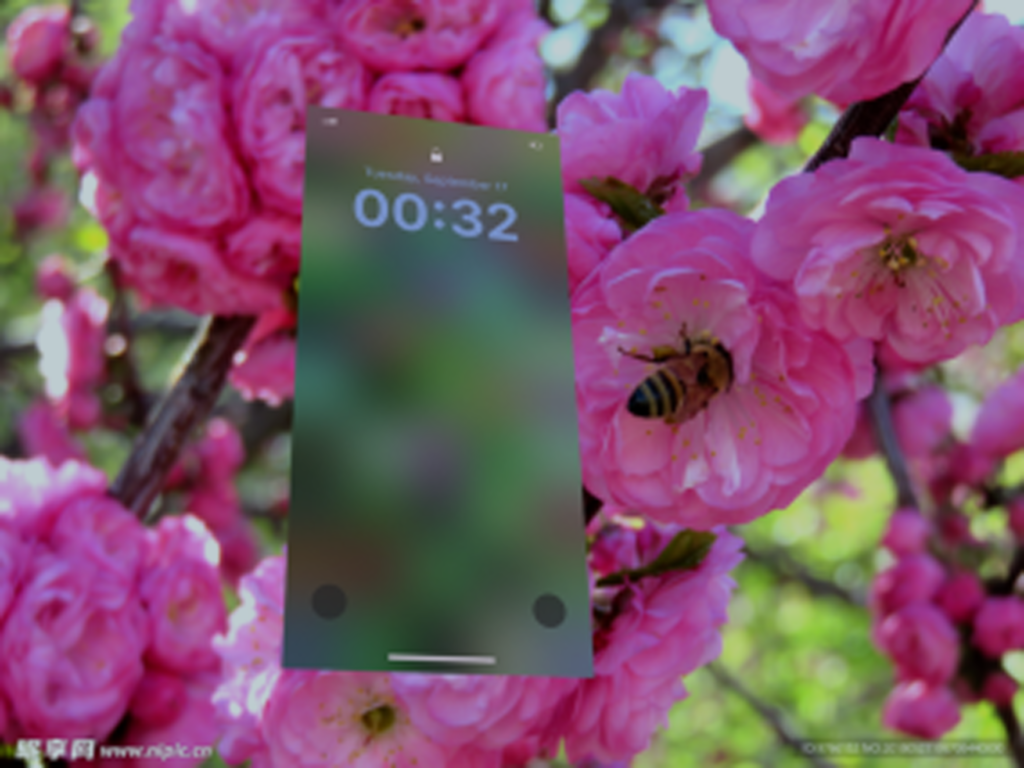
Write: 0:32
